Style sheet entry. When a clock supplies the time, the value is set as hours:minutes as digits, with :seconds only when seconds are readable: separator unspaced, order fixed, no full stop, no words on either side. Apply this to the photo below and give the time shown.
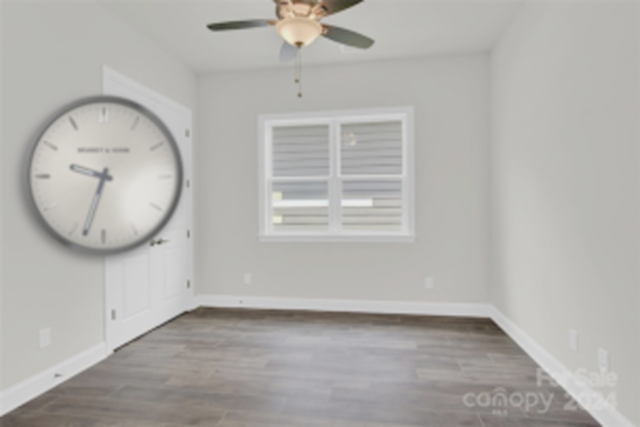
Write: 9:33
